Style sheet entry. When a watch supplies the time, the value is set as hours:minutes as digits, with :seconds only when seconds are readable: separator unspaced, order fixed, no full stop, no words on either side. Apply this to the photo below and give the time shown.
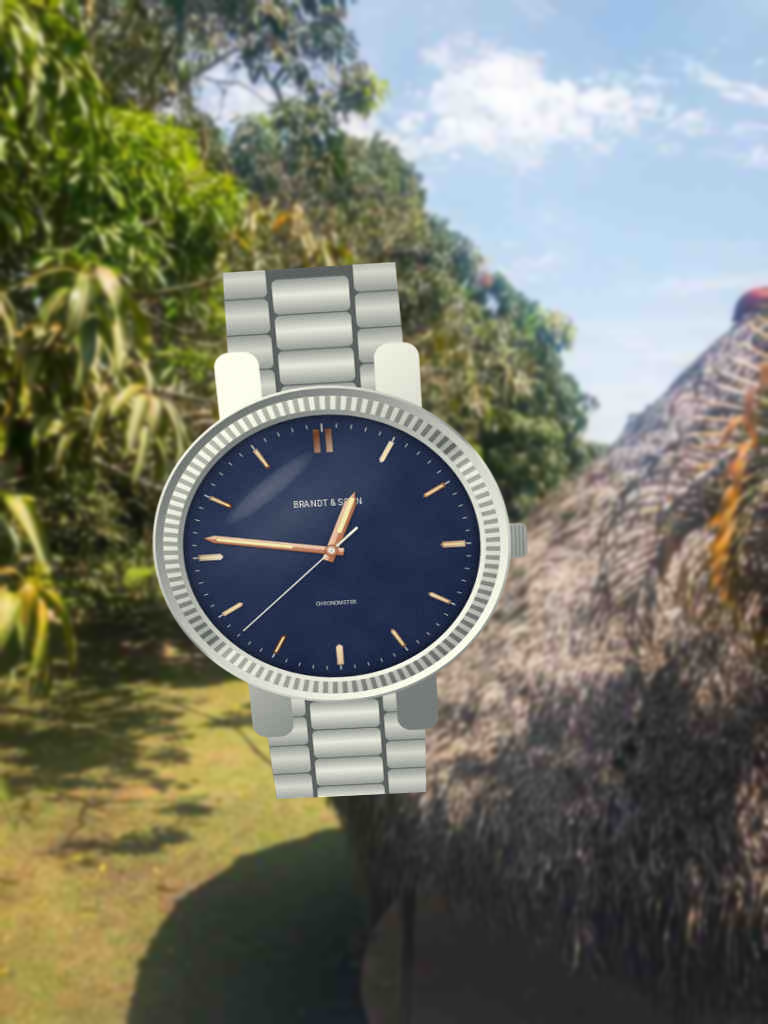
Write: 12:46:38
